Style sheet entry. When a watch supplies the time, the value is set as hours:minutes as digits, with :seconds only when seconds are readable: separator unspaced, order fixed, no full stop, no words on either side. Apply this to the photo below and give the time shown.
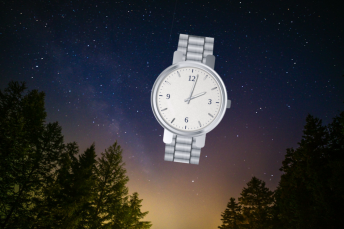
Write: 2:02
